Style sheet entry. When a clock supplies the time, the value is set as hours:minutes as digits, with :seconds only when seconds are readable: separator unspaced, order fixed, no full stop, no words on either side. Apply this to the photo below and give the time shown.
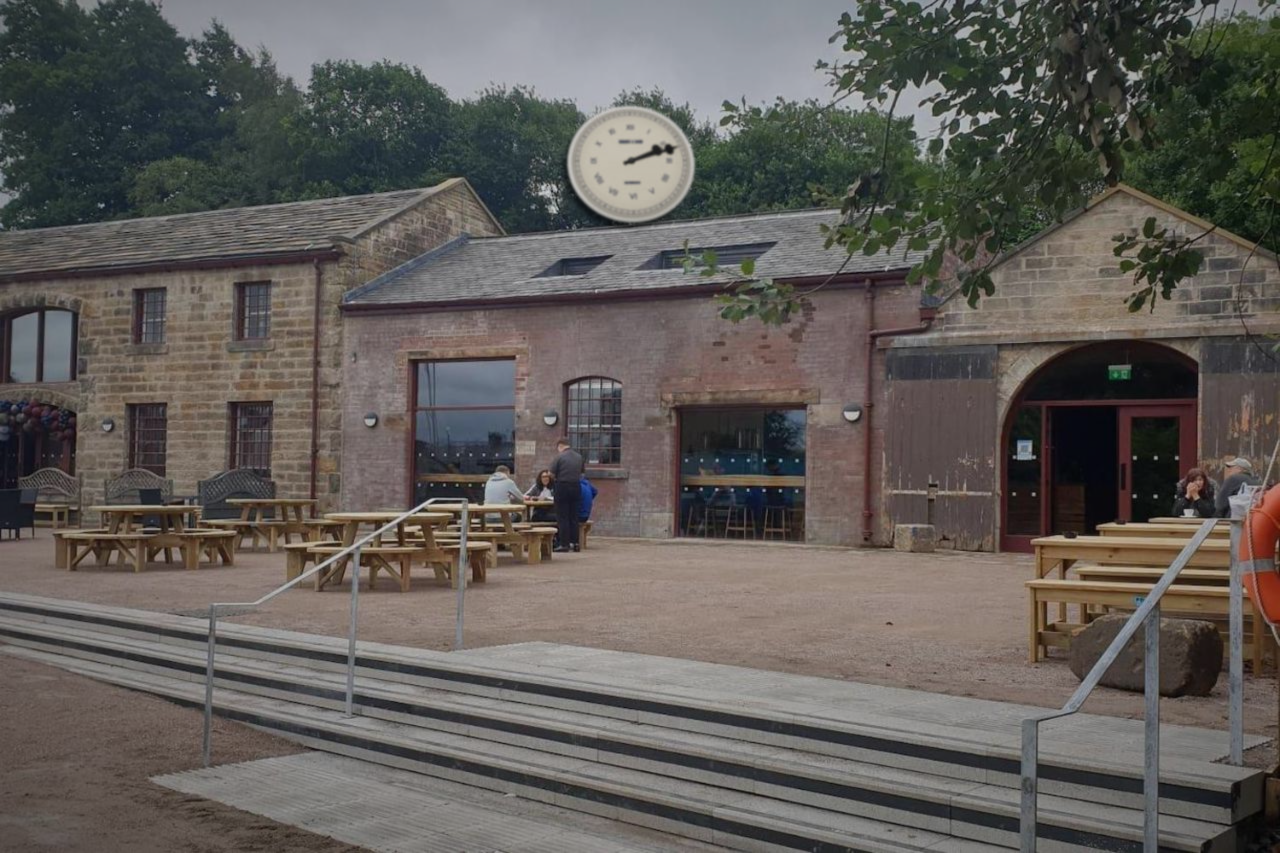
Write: 2:12
